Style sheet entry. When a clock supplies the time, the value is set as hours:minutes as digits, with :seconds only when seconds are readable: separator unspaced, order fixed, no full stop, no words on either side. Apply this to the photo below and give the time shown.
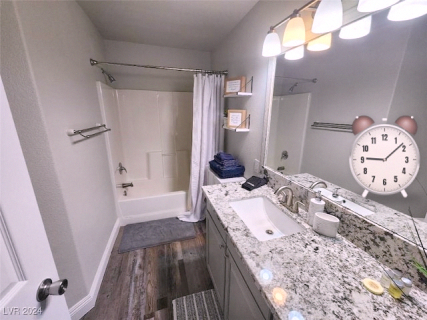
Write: 9:08
